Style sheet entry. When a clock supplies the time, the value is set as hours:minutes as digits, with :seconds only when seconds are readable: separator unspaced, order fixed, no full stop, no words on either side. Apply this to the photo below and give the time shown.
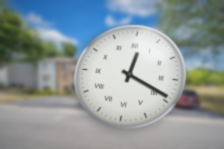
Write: 12:19
